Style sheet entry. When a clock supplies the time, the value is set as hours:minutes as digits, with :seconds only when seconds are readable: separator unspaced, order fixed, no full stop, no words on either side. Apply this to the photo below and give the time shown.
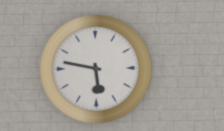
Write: 5:47
